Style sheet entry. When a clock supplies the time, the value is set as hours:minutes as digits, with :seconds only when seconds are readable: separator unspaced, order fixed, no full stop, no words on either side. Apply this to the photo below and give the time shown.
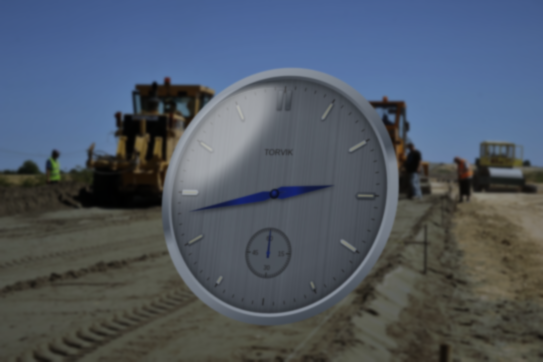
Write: 2:43
